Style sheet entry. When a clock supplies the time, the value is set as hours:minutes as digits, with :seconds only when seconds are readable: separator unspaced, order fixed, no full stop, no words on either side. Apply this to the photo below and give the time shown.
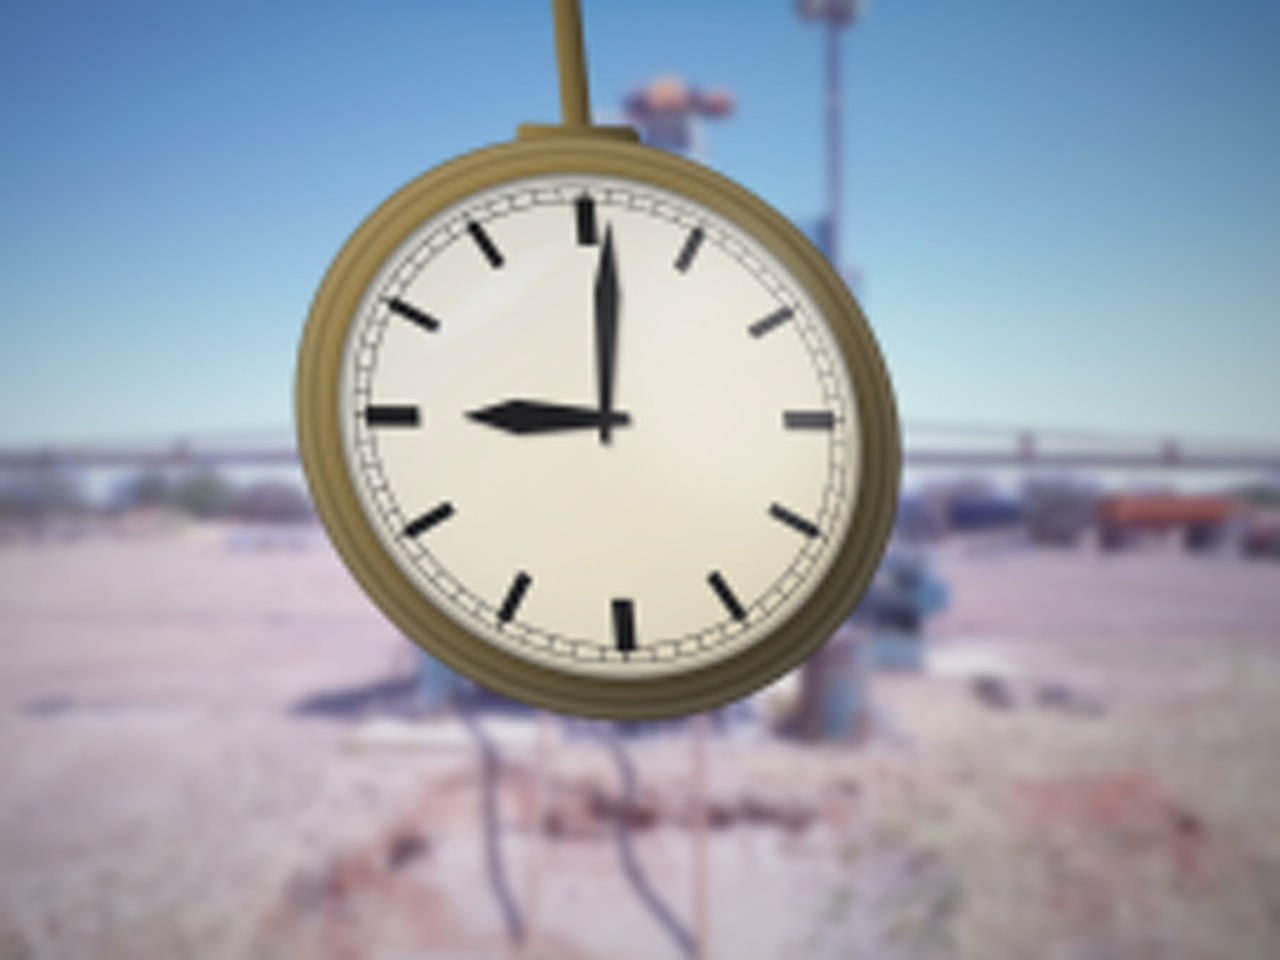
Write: 9:01
